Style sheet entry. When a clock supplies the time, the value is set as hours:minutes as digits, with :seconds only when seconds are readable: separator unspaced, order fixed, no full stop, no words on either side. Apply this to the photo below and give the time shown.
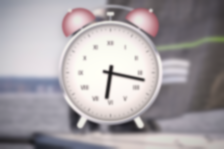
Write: 6:17
